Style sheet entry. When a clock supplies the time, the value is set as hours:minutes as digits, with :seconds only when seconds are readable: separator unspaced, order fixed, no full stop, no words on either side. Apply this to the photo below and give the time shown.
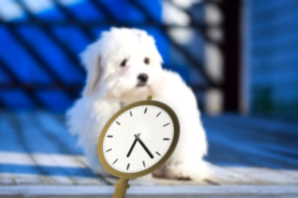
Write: 6:22
